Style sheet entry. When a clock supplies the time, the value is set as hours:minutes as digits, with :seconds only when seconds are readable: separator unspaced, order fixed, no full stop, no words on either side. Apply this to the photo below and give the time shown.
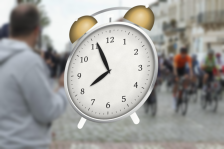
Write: 7:56
